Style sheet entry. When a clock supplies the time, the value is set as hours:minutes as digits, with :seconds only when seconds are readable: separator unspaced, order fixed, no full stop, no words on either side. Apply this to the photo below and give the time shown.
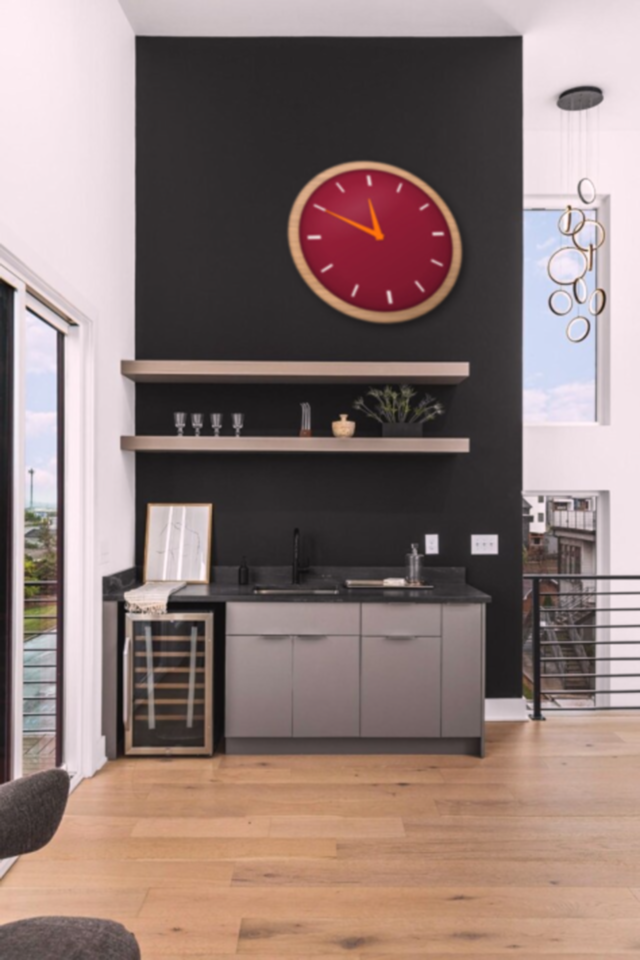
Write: 11:50
